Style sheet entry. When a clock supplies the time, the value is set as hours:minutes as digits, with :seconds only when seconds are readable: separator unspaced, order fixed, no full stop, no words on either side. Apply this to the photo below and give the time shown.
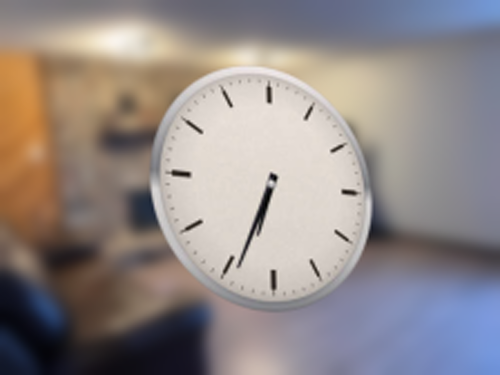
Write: 6:34
